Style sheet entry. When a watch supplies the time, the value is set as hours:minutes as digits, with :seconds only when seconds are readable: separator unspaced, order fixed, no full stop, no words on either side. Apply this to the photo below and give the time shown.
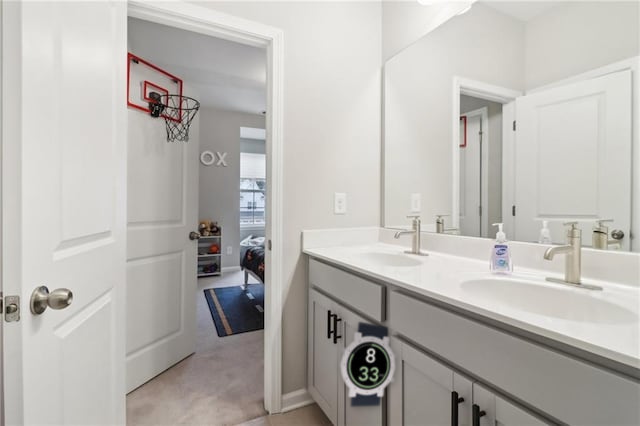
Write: 8:33
